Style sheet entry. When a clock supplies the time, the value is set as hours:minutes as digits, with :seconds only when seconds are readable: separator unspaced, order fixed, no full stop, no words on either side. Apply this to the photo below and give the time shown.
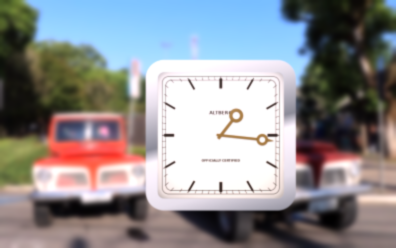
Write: 1:16
